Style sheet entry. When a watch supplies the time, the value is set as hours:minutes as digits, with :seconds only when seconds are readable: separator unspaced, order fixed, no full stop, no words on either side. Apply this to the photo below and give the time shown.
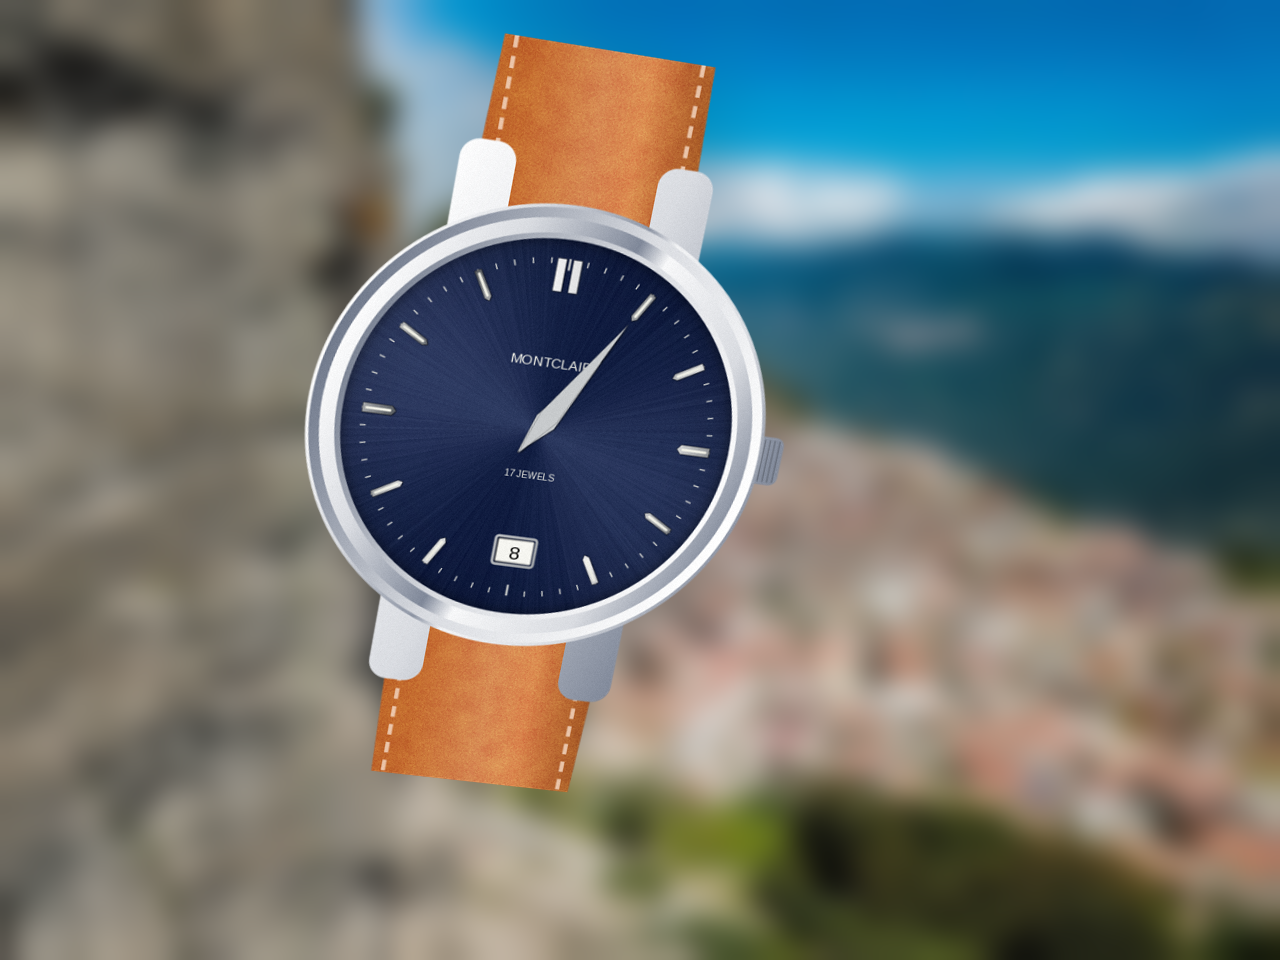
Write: 1:05
